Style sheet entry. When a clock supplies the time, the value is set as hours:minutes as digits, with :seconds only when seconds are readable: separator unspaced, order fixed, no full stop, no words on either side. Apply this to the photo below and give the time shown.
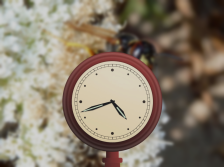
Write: 4:42
